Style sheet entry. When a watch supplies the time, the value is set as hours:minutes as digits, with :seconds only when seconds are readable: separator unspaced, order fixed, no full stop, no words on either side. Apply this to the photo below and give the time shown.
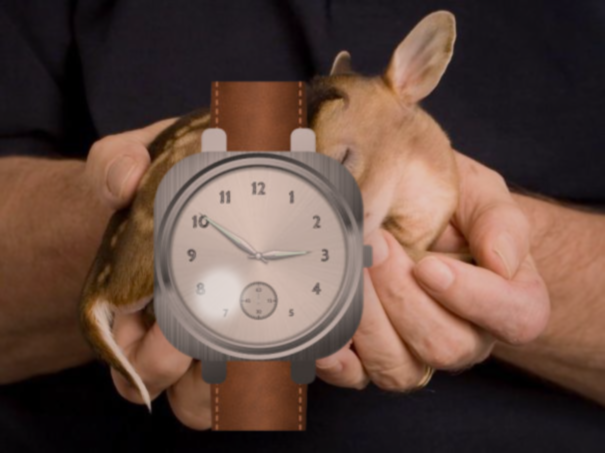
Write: 2:51
